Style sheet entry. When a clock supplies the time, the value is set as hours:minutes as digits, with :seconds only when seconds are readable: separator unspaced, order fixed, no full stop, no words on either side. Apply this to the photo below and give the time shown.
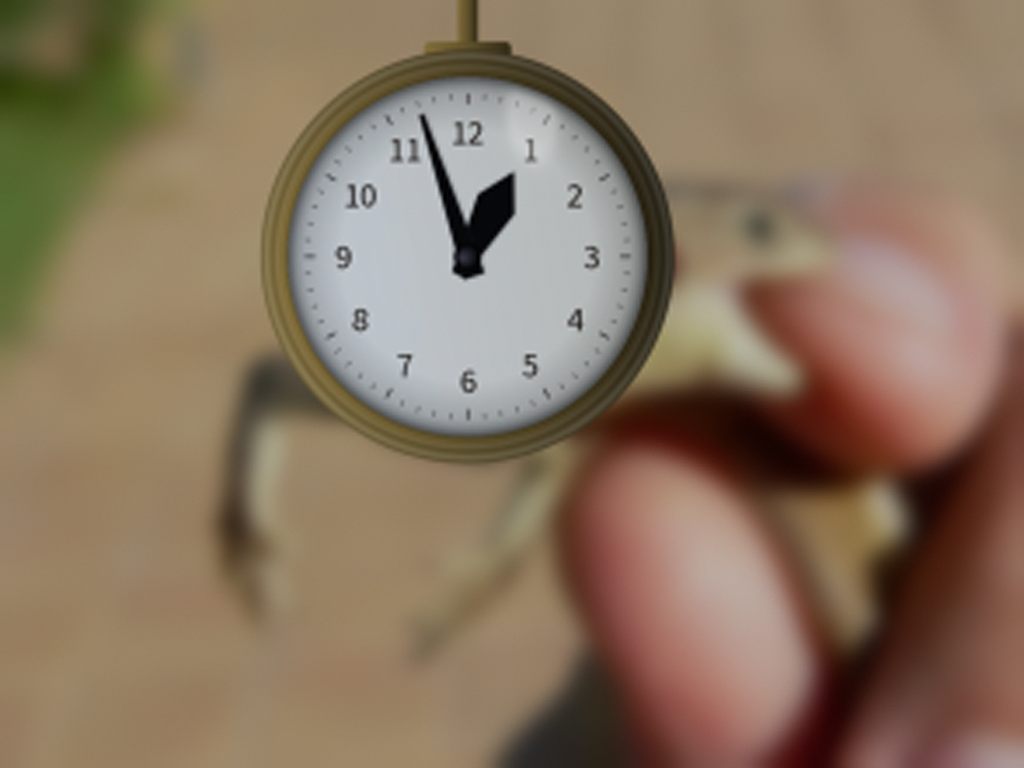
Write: 12:57
